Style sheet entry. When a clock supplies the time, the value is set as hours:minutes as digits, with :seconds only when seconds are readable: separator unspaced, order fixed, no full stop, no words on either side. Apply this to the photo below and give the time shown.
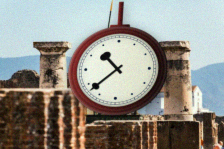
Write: 10:38
